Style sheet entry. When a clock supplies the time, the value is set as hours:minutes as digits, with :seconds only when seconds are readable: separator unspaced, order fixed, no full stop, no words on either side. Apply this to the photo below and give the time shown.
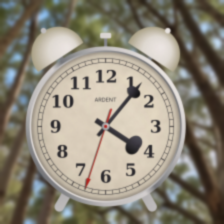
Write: 4:06:33
